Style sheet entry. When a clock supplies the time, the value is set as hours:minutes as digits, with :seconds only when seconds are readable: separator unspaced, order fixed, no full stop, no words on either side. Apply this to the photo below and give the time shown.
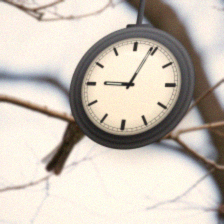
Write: 9:04
